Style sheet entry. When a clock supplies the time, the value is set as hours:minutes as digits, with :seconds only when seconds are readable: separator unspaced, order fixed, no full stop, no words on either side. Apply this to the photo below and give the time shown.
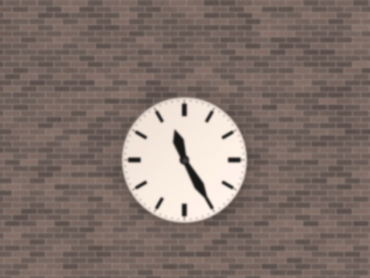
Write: 11:25
